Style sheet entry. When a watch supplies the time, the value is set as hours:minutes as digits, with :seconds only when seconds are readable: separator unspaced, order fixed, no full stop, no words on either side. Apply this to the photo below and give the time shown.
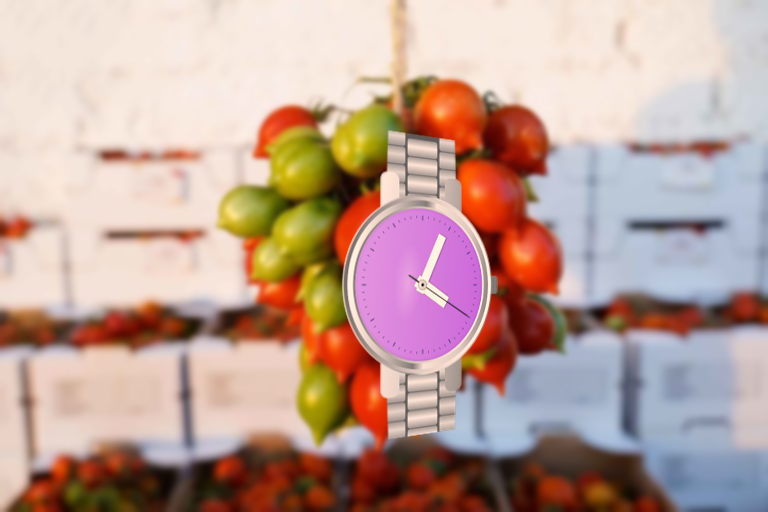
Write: 4:04:20
